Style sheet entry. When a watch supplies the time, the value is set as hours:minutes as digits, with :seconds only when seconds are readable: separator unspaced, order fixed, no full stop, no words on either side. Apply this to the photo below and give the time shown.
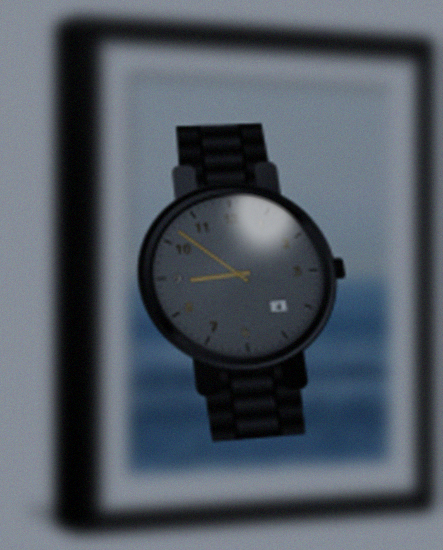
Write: 8:52
